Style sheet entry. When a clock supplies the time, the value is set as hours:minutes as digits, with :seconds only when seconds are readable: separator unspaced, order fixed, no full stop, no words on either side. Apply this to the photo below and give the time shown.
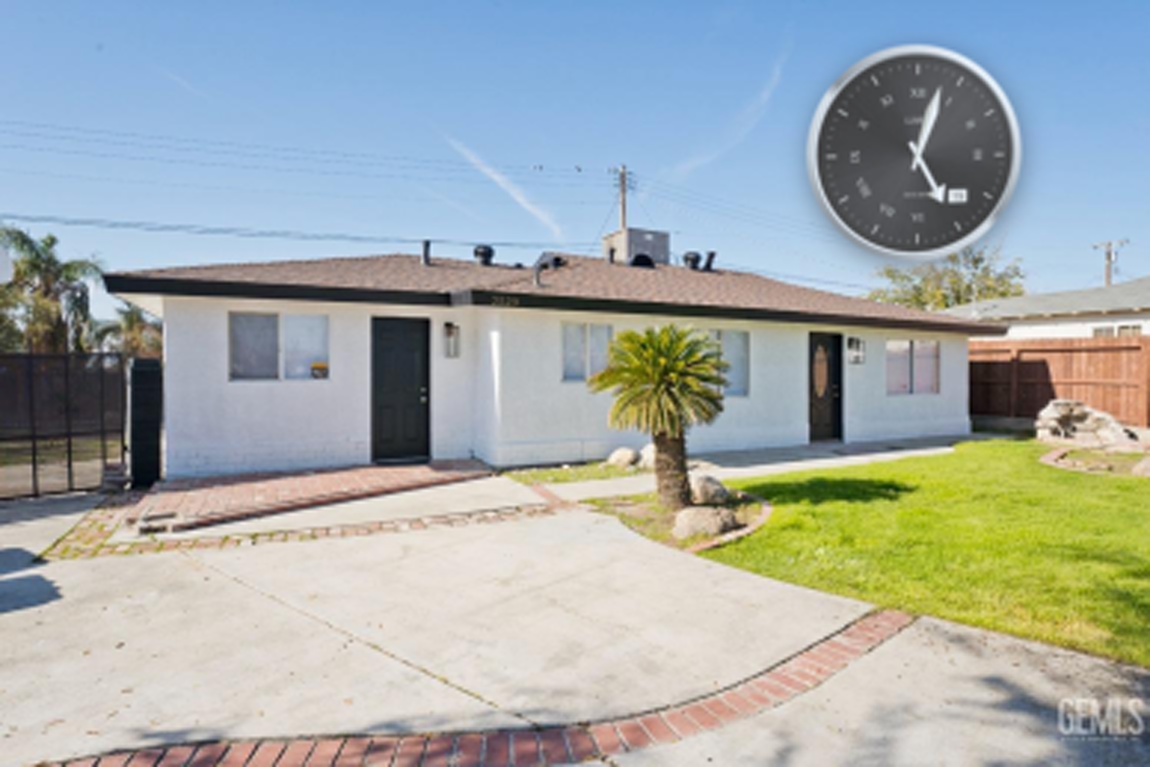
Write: 5:03
